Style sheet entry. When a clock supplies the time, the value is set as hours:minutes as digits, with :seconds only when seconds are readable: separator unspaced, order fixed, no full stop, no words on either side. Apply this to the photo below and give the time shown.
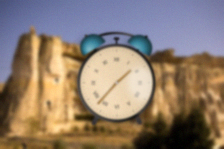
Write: 1:37
